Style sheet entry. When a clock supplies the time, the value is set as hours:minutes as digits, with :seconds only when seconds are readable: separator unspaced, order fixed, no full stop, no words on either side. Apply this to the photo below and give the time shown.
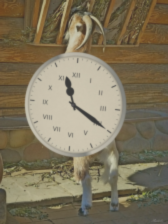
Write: 11:20
